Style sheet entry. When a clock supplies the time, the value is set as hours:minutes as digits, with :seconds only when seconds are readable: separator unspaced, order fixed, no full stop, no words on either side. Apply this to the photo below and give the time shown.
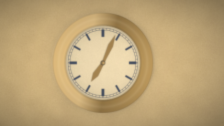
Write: 7:04
